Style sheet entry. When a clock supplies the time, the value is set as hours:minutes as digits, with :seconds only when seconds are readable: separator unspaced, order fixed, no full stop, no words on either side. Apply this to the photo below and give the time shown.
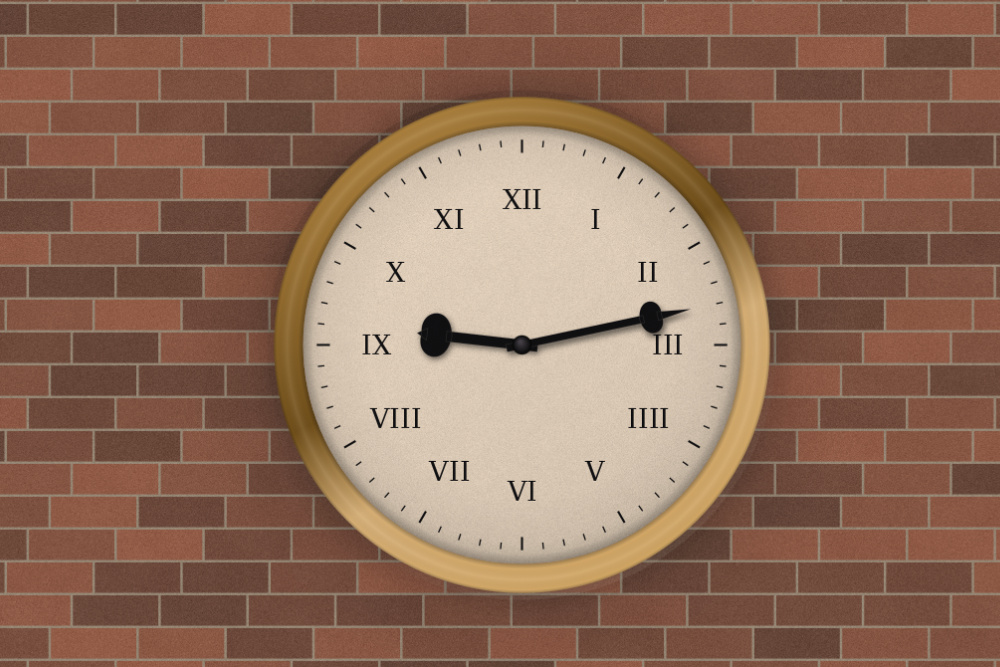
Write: 9:13
